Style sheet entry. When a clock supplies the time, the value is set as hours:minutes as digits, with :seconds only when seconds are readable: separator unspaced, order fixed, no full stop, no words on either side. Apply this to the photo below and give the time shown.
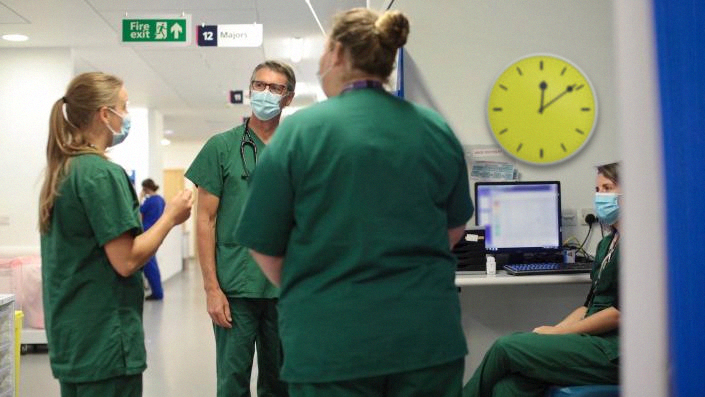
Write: 12:09
